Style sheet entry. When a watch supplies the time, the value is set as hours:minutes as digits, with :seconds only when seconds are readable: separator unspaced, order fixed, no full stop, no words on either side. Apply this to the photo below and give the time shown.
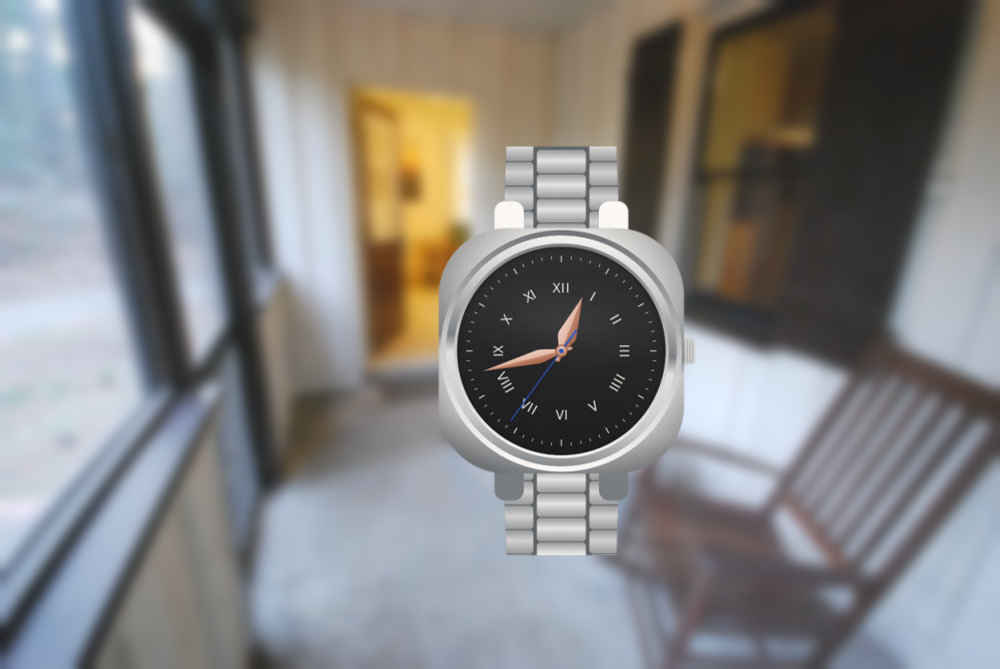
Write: 12:42:36
